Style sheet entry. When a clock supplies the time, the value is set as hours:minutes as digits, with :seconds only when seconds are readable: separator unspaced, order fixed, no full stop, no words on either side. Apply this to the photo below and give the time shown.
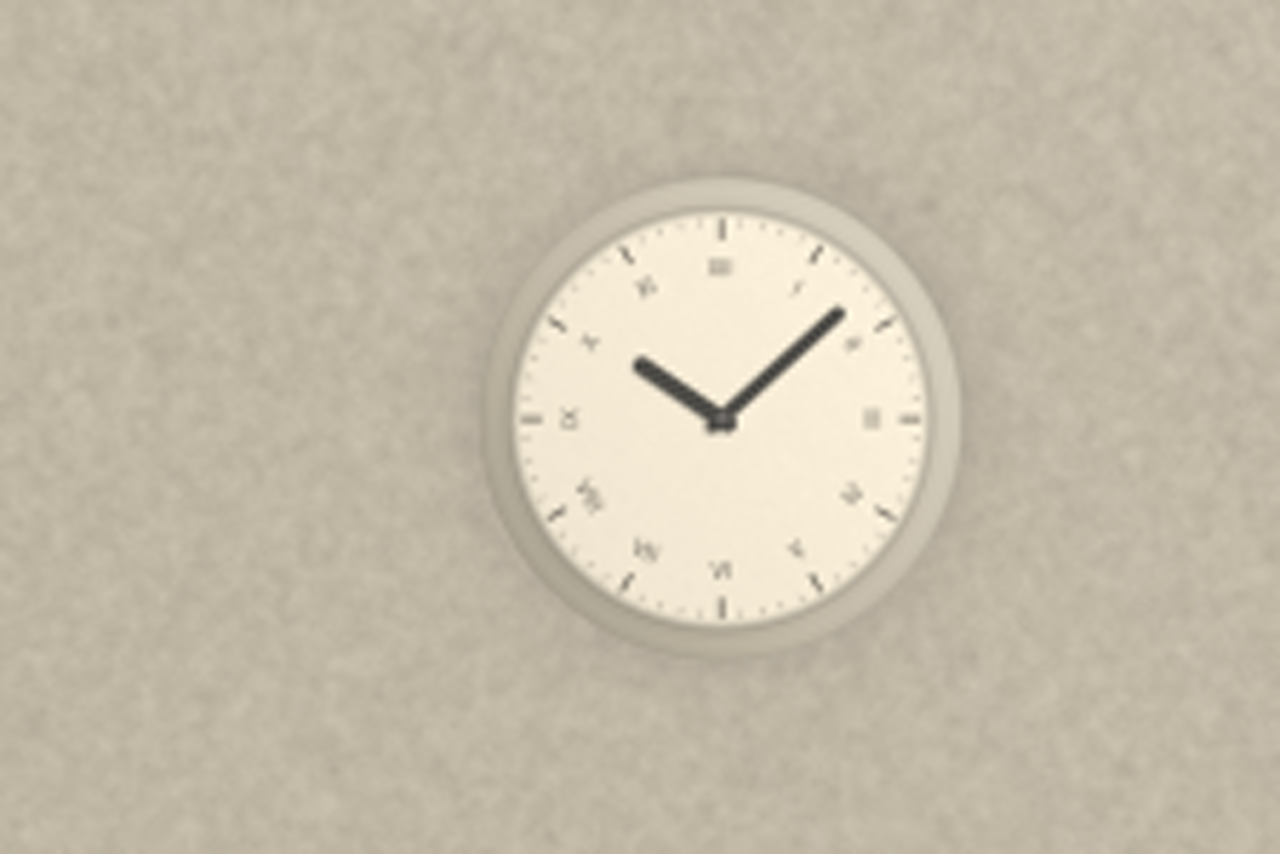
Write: 10:08
